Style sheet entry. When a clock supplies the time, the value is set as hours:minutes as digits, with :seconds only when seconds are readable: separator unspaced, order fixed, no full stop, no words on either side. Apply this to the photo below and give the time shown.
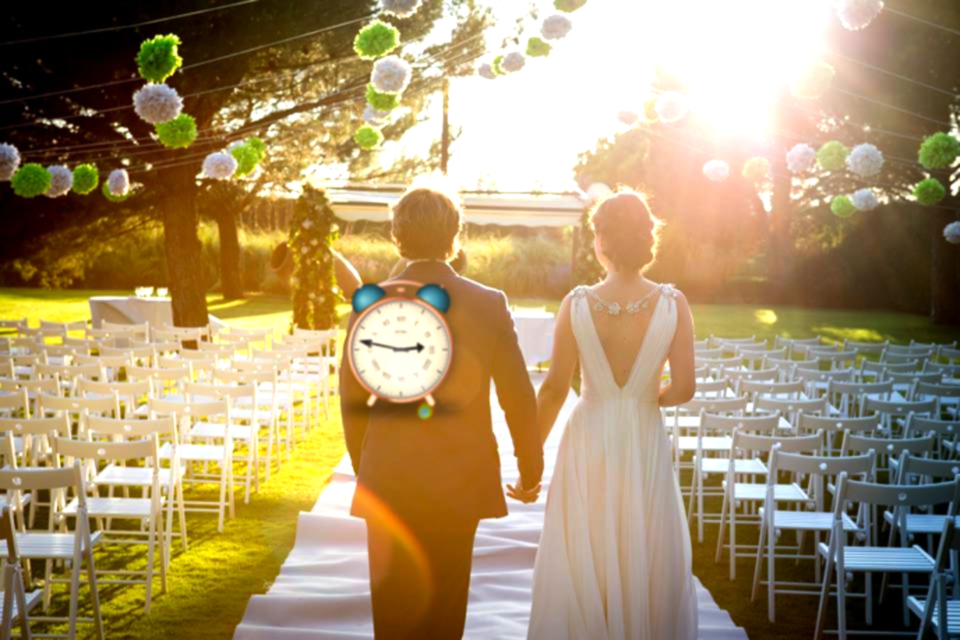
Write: 2:47
